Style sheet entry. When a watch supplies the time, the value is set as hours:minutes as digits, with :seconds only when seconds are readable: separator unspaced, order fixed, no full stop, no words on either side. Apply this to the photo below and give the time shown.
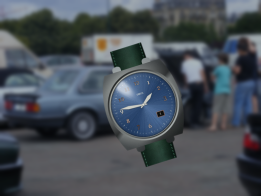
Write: 1:46
